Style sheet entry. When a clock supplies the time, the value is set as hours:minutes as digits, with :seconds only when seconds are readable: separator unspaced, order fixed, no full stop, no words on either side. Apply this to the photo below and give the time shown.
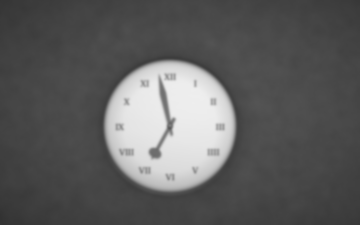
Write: 6:58
